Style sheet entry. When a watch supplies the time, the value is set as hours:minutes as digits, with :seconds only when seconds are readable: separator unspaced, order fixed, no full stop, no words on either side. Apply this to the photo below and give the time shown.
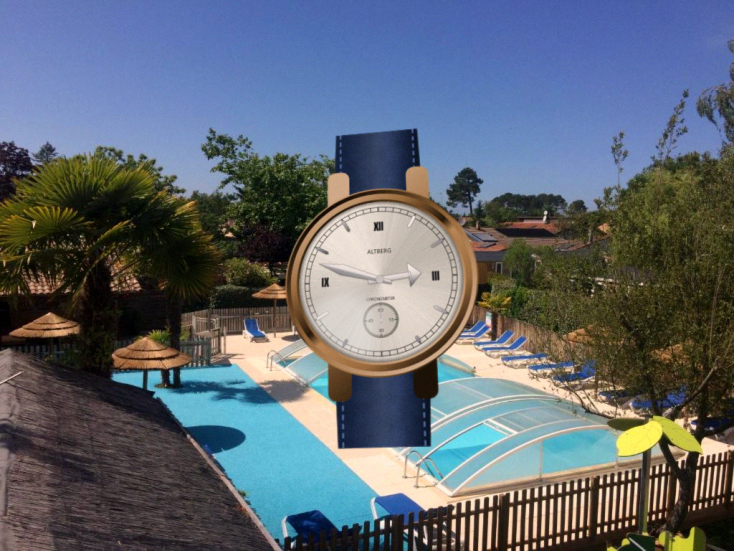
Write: 2:48
